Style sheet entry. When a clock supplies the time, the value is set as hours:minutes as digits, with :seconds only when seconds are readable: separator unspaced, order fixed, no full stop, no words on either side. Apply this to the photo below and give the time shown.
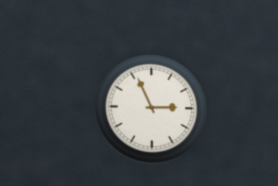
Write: 2:56
